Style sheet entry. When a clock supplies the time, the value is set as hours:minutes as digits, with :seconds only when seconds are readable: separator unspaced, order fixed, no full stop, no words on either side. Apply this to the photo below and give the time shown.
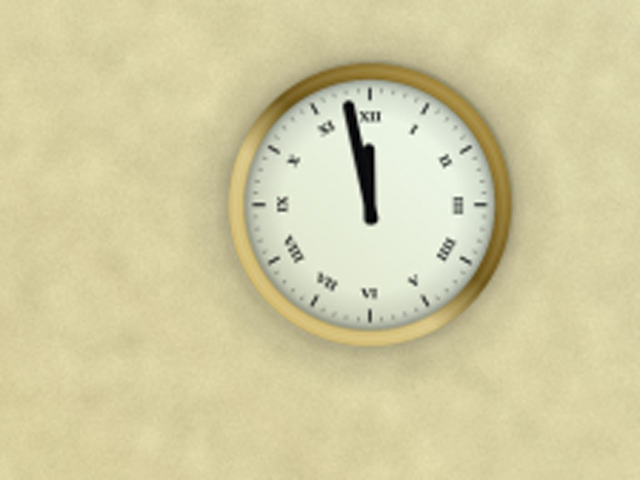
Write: 11:58
